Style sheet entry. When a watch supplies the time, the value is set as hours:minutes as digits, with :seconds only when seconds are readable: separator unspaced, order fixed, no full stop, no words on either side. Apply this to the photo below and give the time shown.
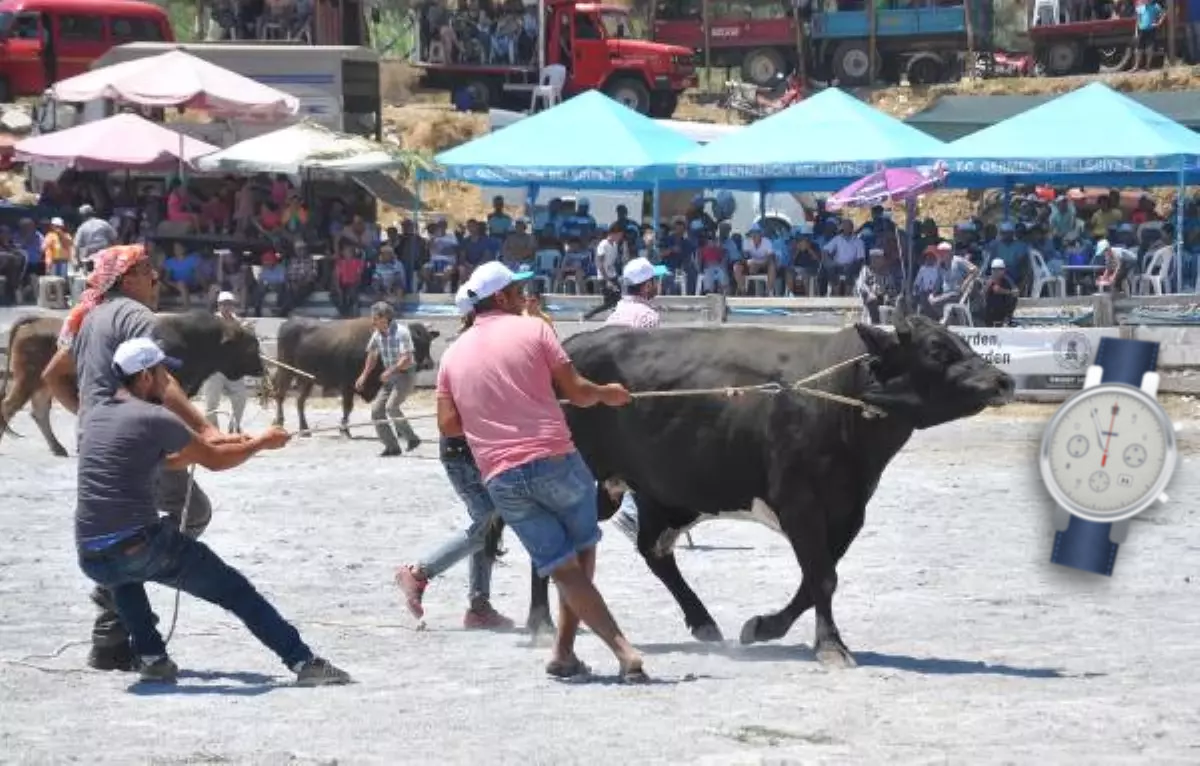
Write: 10:55
